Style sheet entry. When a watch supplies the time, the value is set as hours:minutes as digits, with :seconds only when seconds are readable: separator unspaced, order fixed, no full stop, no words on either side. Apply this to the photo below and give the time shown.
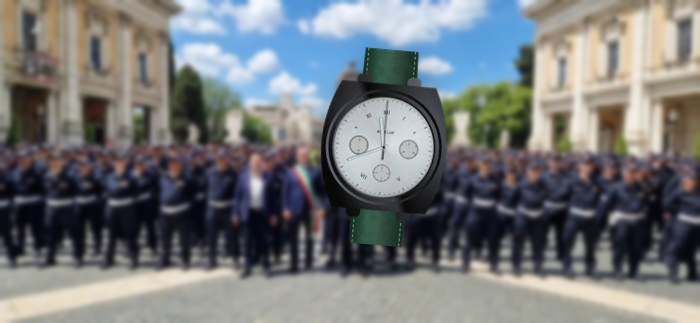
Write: 11:41
